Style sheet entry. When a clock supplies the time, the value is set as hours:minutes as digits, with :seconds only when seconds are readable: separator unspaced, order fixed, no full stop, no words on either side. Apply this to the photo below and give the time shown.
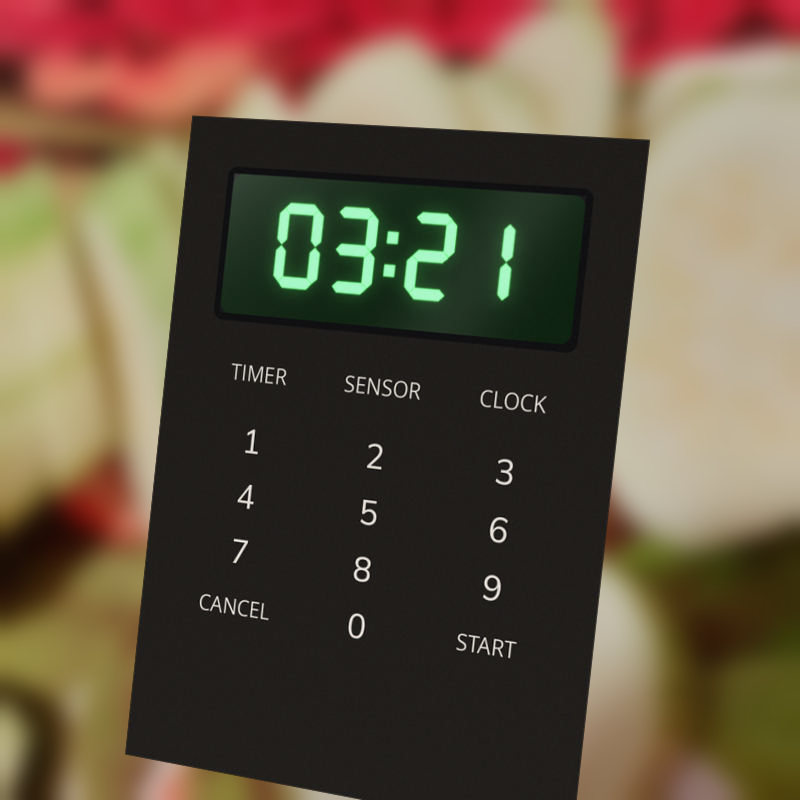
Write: 3:21
